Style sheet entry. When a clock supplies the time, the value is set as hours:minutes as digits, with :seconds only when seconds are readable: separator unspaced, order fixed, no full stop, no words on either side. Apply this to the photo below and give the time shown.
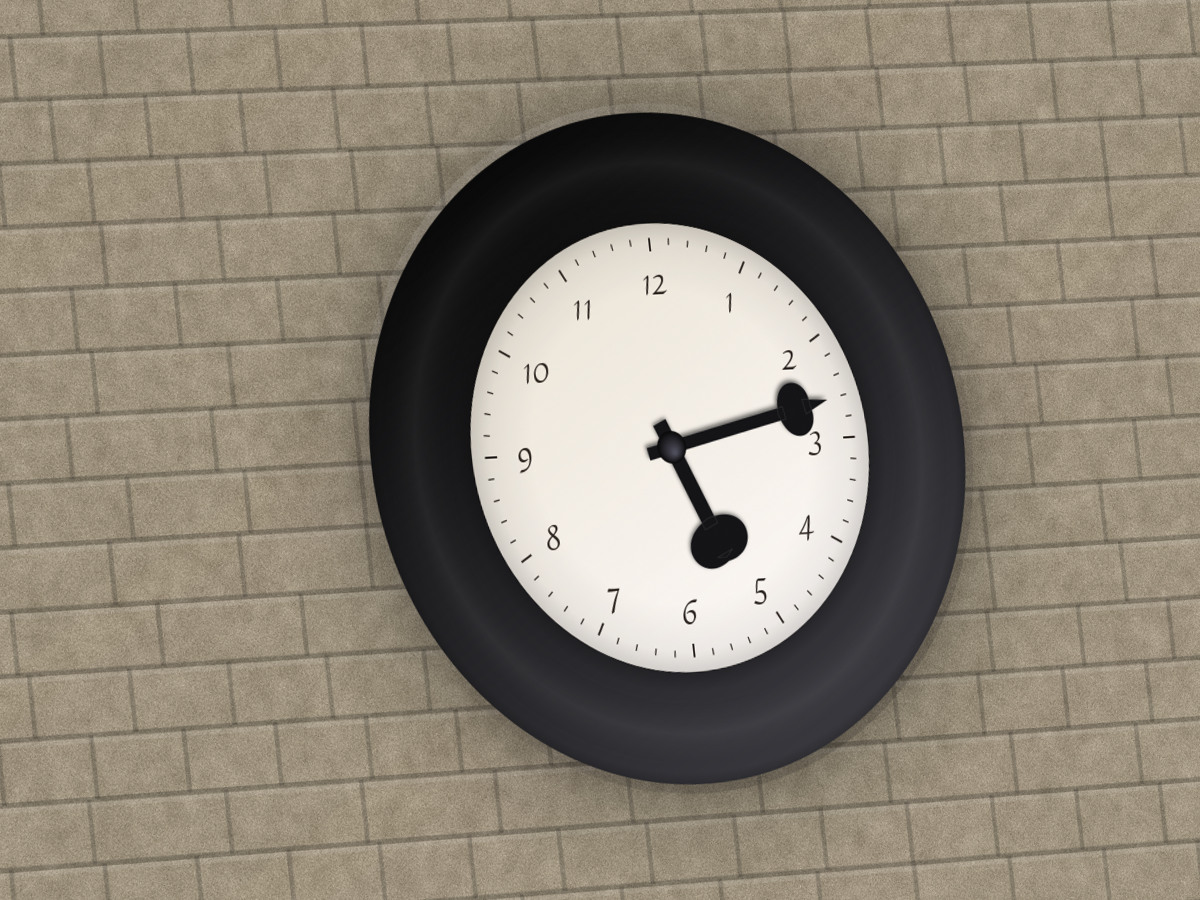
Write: 5:13
